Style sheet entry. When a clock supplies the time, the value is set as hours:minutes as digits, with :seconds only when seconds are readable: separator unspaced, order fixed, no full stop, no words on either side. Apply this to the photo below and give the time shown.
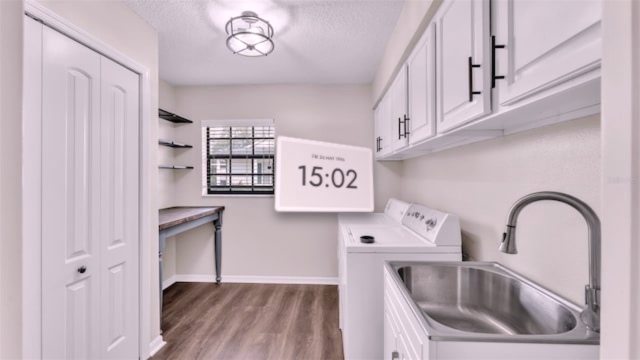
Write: 15:02
